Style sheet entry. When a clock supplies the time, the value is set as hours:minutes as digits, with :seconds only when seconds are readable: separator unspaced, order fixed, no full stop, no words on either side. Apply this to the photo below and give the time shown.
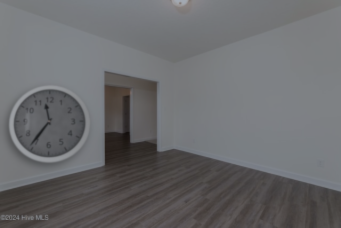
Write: 11:36
